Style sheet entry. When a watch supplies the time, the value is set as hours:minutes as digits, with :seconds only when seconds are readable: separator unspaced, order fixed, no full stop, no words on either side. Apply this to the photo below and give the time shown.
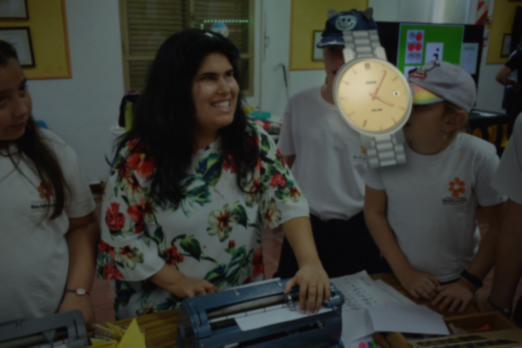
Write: 4:06
